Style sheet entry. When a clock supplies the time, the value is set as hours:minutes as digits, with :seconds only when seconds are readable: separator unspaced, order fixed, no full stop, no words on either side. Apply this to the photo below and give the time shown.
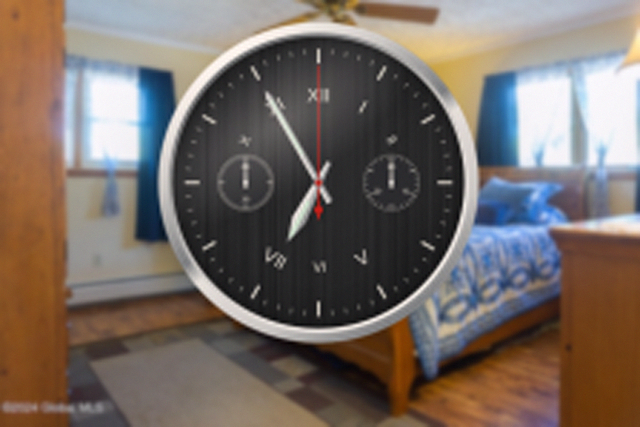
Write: 6:55
